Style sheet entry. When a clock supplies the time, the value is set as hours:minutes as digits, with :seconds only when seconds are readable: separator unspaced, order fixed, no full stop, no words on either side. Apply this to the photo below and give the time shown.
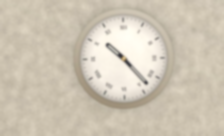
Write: 10:23
